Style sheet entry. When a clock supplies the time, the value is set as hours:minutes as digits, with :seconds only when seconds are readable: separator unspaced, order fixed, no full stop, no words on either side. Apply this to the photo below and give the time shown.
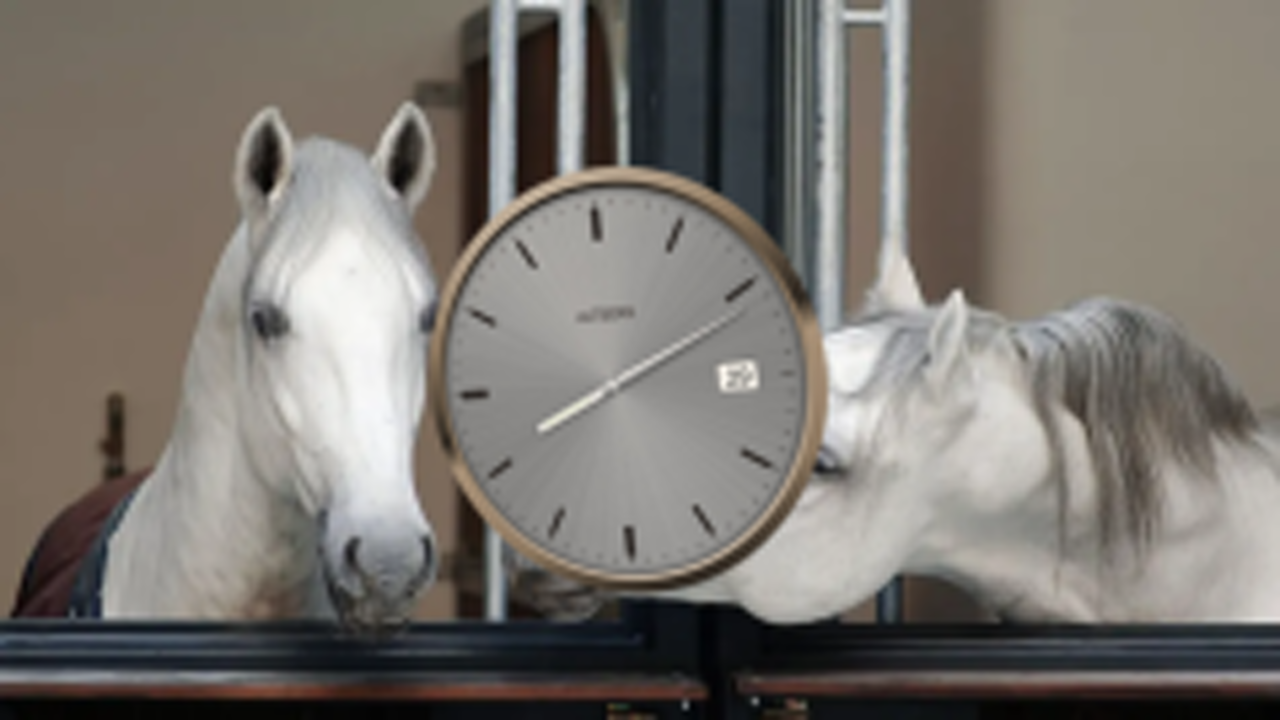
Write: 8:11
